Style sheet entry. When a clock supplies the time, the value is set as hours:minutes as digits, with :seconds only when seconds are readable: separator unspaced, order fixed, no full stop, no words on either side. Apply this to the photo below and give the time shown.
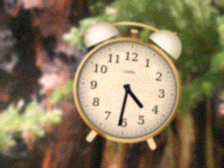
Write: 4:31
